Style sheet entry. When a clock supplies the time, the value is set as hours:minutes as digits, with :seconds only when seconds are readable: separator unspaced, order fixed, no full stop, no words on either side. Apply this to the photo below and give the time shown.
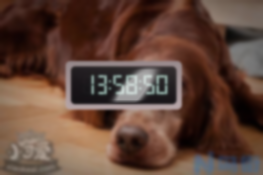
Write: 13:58:50
